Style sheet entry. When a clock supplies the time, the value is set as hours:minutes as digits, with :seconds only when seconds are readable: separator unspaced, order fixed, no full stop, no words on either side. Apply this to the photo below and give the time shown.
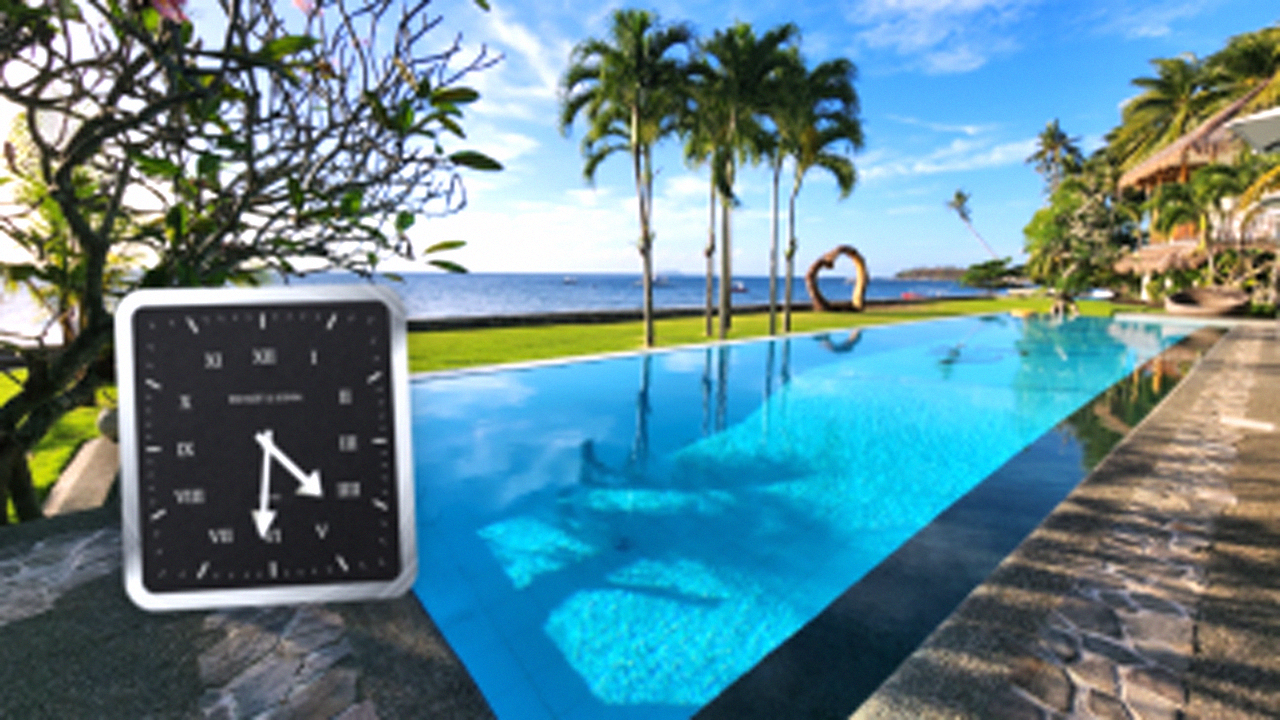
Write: 4:31
